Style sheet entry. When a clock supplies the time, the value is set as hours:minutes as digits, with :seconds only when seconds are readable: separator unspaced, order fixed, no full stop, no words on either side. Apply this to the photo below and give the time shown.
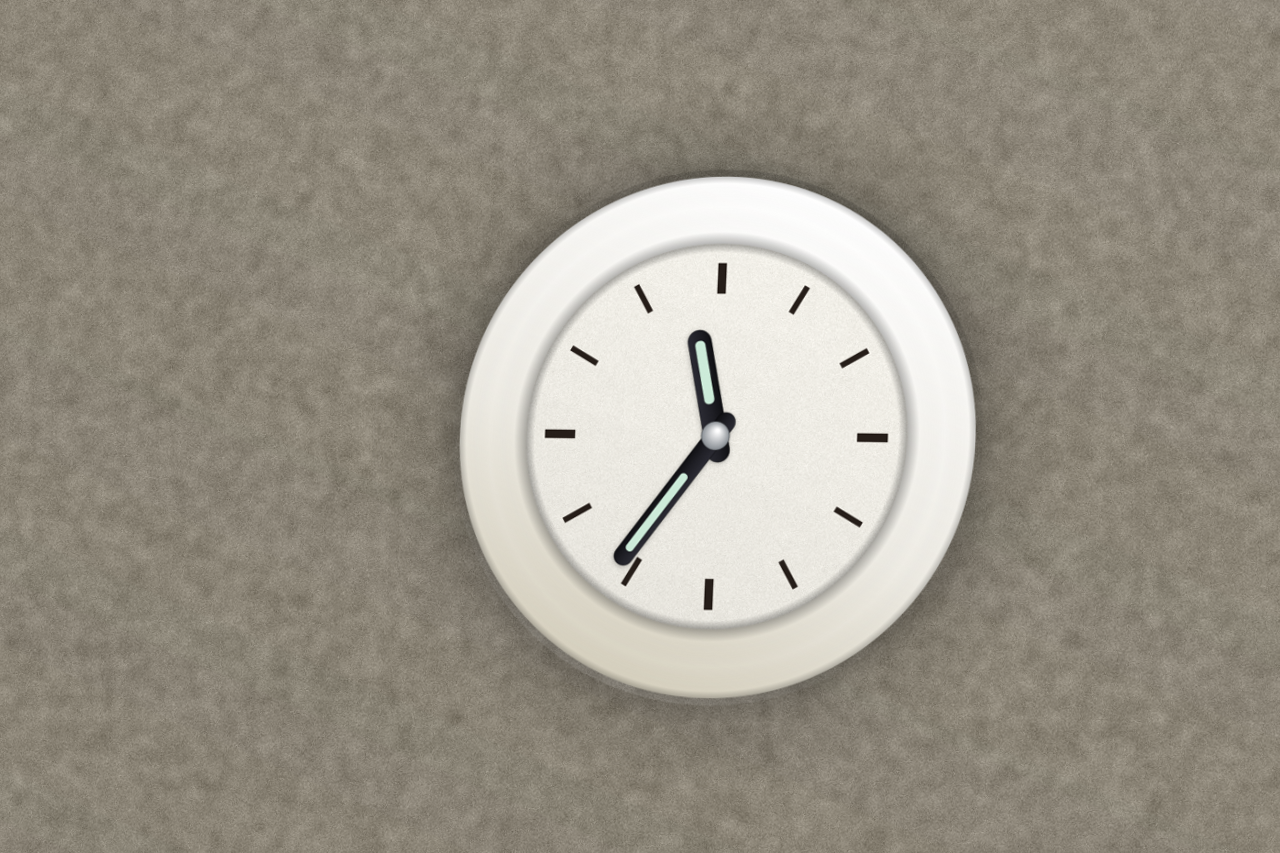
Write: 11:36
